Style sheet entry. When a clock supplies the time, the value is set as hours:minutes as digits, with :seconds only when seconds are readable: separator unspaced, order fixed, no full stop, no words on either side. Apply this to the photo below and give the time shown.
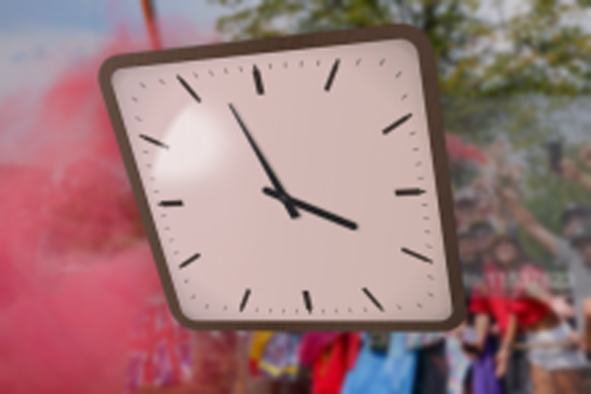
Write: 3:57
